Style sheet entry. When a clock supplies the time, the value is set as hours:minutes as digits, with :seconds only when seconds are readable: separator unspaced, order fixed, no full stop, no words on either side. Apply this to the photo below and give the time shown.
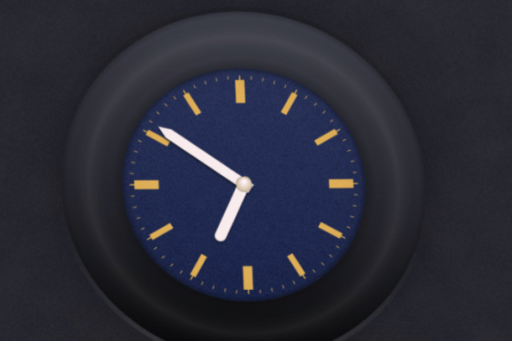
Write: 6:51
